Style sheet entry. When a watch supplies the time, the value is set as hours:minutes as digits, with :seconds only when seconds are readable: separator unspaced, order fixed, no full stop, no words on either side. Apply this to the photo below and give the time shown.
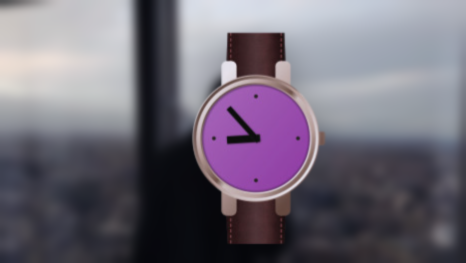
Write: 8:53
